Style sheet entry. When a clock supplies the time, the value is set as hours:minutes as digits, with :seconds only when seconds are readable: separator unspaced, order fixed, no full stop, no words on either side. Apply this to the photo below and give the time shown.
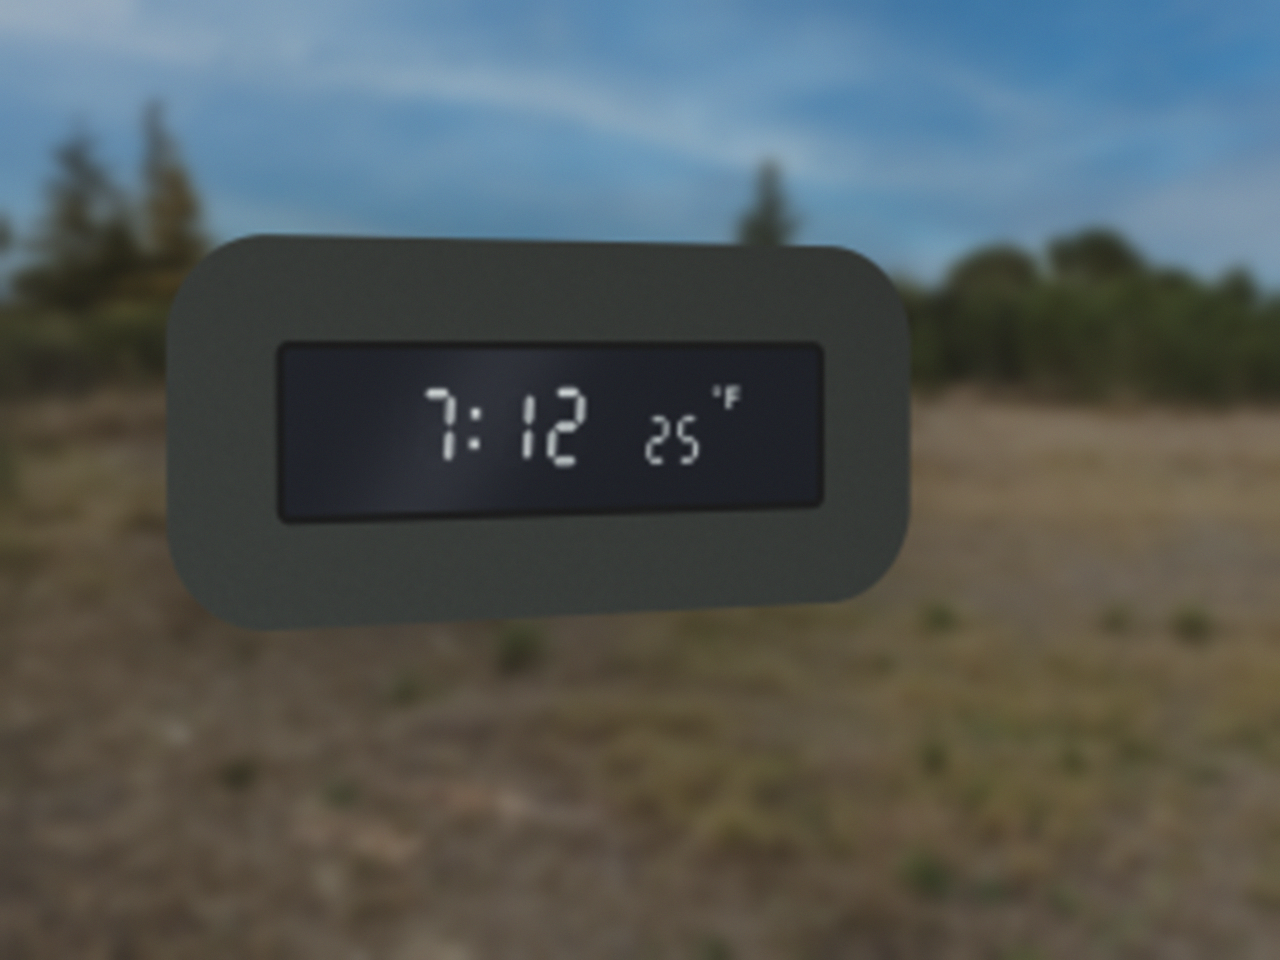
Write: 7:12
